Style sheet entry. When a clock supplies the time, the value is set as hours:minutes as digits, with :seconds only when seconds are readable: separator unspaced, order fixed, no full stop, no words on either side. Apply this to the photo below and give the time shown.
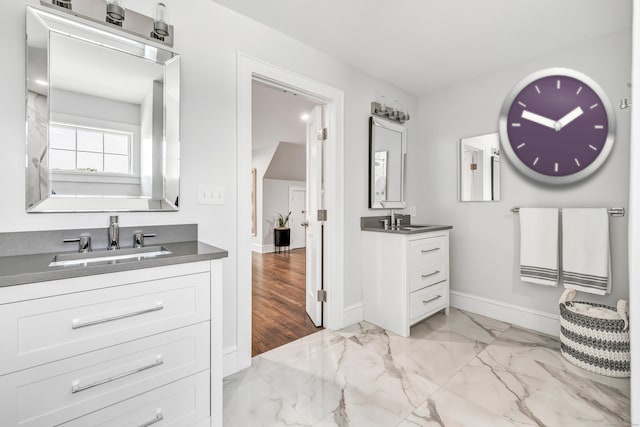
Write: 1:48
